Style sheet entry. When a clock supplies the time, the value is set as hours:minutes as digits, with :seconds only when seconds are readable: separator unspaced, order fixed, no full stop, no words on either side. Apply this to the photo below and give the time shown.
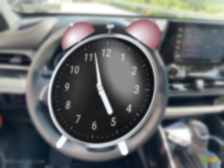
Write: 4:57
